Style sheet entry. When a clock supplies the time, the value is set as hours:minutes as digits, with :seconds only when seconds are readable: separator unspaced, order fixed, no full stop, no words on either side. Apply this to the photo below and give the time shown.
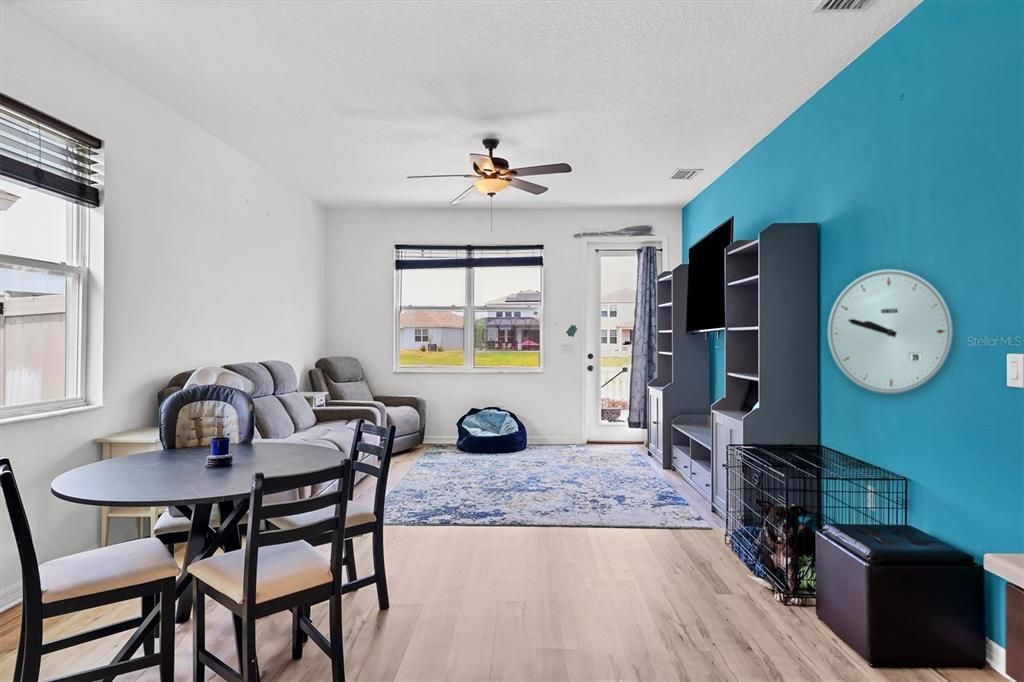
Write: 9:48
